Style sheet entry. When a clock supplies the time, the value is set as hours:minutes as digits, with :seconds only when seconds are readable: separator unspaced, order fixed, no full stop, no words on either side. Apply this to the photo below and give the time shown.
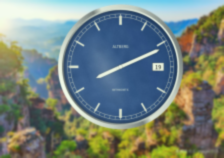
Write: 8:11
